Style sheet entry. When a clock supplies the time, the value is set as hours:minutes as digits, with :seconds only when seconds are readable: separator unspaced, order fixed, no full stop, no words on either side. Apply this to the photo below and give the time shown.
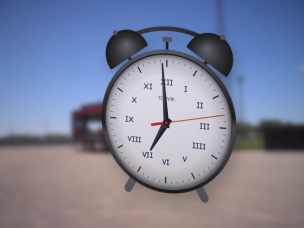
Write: 6:59:13
